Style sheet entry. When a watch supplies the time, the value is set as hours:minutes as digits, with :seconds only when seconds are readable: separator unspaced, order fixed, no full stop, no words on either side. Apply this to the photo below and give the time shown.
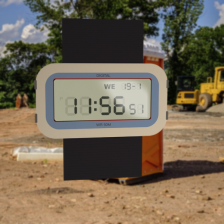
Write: 11:56:51
